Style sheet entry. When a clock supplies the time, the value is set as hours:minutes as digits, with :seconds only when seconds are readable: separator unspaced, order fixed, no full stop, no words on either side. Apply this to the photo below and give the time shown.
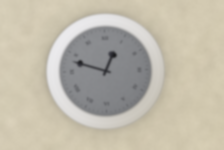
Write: 12:48
